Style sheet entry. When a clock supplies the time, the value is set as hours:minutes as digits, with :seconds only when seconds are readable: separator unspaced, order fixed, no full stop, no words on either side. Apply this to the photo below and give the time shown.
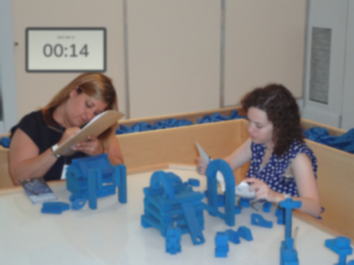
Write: 0:14
